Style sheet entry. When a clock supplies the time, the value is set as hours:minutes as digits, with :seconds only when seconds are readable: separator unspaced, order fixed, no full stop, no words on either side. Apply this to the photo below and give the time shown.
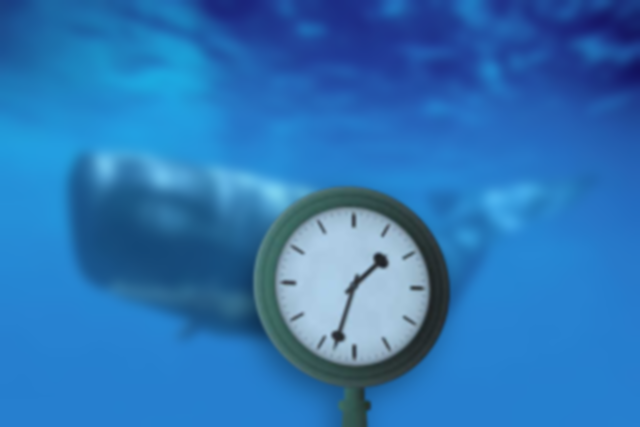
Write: 1:33
